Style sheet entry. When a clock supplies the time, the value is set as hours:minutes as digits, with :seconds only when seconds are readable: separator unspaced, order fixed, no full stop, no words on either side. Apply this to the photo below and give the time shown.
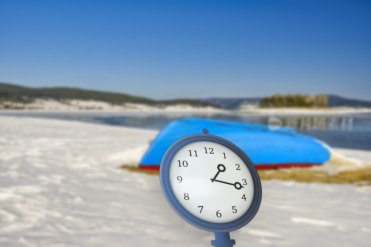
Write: 1:17
